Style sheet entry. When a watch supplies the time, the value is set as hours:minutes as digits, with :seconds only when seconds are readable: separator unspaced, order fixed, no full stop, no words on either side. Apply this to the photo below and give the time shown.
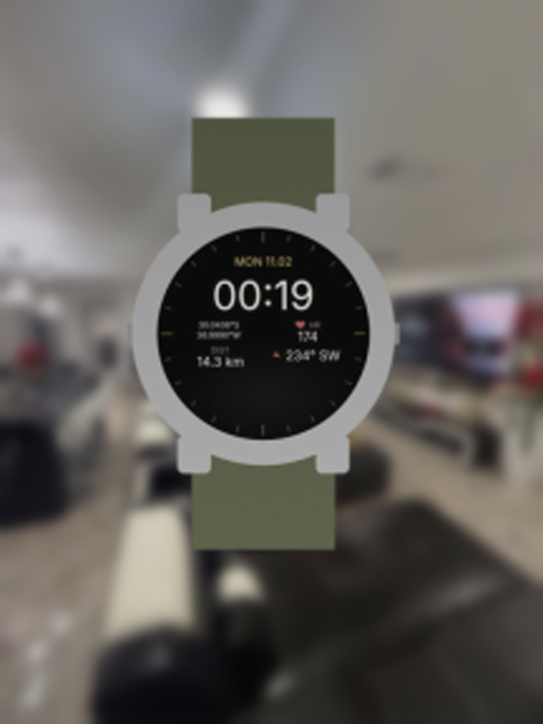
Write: 0:19
